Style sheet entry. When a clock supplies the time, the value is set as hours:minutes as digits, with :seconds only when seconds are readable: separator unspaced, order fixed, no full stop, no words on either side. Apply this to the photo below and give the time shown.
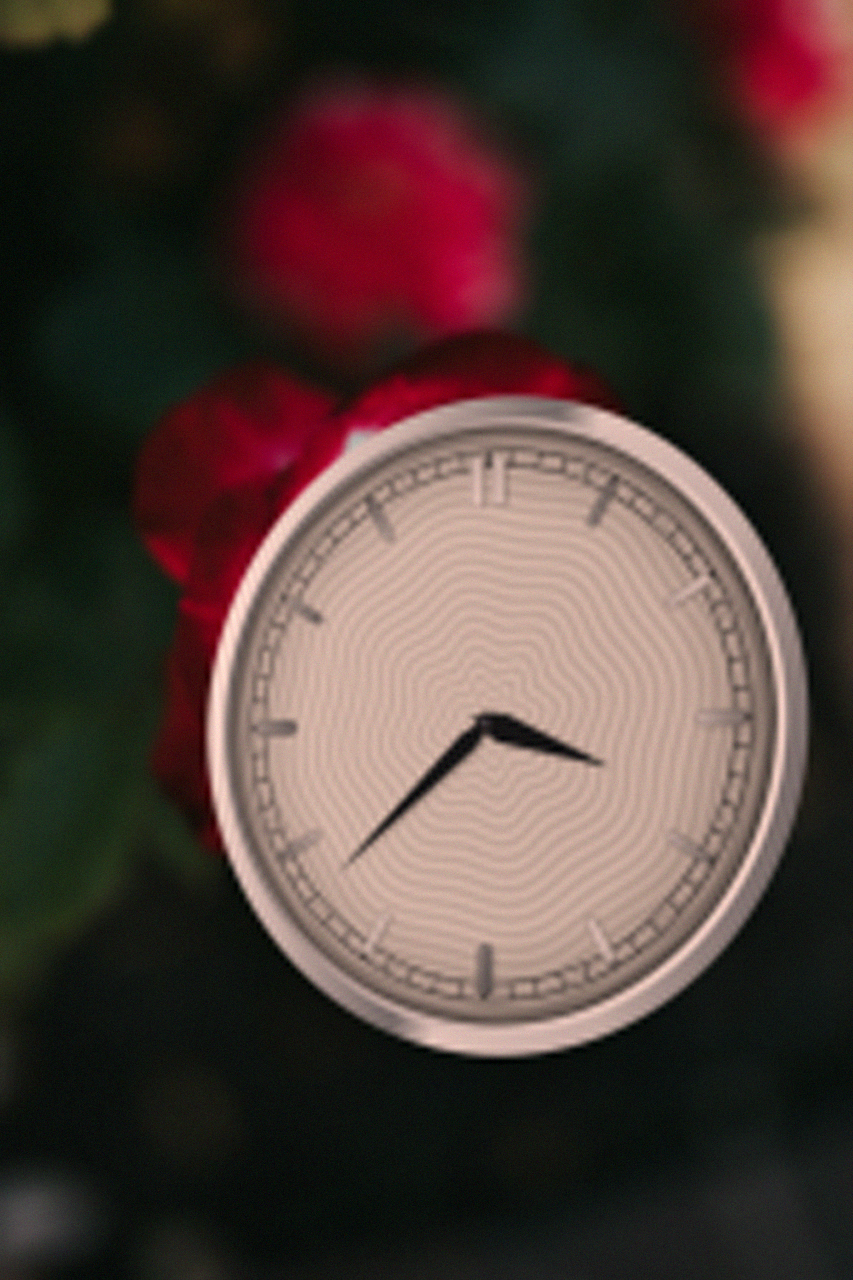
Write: 3:38
